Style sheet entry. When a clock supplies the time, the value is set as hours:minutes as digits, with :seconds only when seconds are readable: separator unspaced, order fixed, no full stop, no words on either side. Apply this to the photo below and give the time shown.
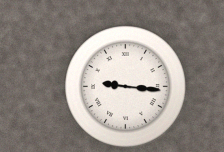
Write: 9:16
